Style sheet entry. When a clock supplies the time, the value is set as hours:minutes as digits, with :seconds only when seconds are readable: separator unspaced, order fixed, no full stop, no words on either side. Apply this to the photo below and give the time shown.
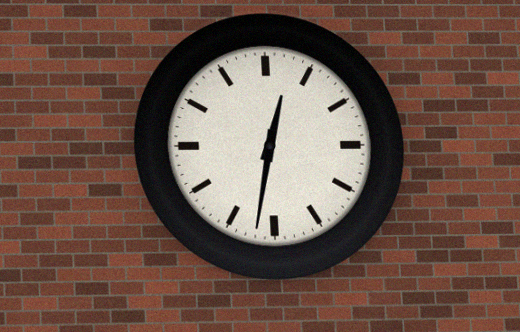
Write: 12:32
